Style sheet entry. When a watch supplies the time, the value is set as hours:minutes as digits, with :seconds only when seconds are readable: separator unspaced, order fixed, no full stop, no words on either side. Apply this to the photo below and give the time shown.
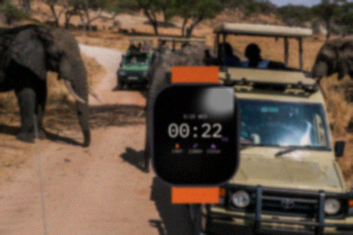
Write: 0:22
